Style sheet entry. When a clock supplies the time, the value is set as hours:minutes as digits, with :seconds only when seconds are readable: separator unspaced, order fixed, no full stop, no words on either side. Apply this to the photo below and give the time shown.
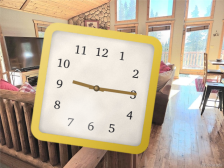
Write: 9:15
